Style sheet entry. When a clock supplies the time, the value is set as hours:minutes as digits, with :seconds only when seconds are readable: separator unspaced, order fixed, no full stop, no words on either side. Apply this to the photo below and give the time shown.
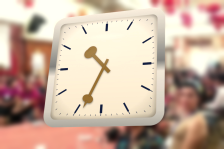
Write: 10:34
